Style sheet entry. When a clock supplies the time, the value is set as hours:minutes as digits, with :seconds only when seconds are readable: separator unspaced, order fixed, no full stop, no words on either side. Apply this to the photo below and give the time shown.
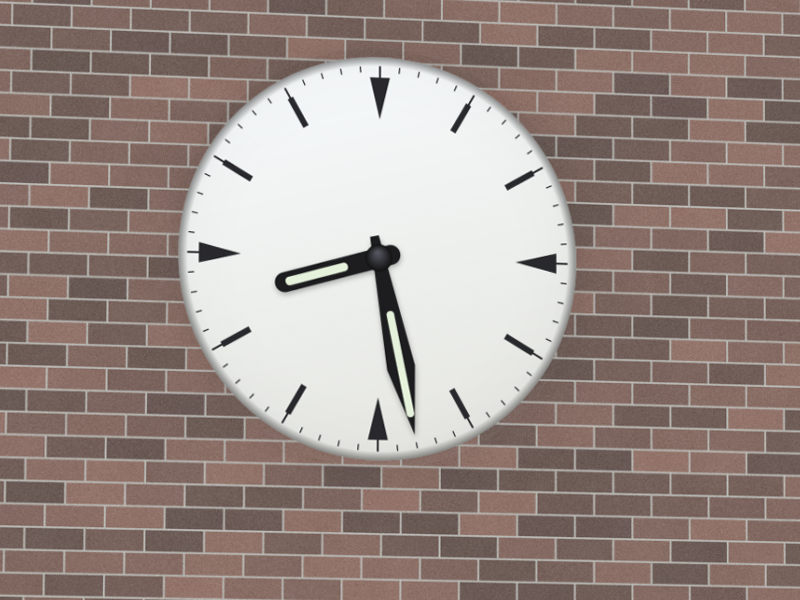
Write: 8:28
